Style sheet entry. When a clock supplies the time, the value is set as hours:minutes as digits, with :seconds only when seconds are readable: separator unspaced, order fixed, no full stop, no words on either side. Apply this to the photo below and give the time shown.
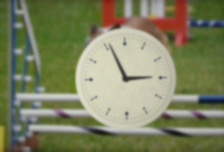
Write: 2:56
